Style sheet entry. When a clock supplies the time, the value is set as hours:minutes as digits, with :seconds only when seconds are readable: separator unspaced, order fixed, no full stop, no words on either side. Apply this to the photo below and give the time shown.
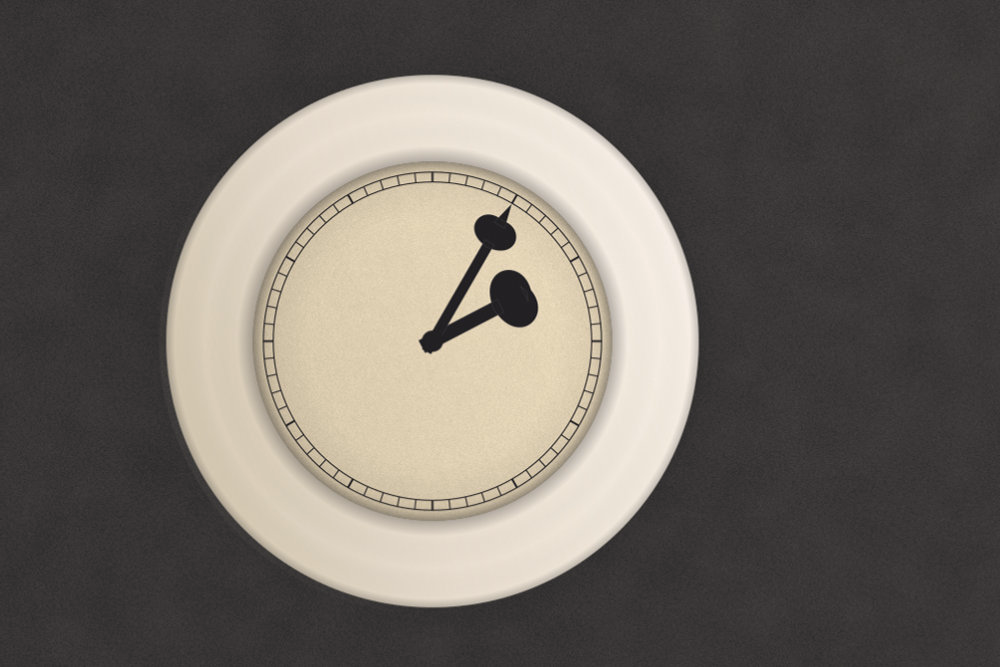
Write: 2:05
